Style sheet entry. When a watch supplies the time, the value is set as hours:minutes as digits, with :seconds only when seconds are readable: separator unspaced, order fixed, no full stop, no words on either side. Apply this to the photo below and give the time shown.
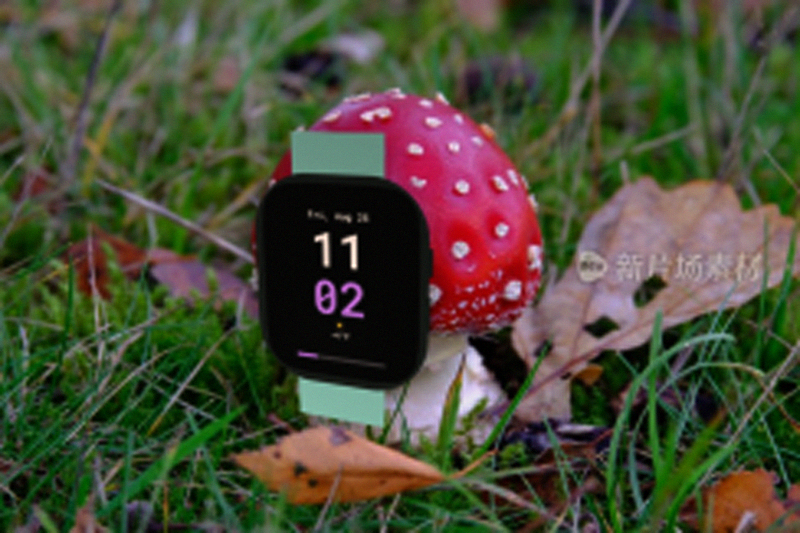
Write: 11:02
